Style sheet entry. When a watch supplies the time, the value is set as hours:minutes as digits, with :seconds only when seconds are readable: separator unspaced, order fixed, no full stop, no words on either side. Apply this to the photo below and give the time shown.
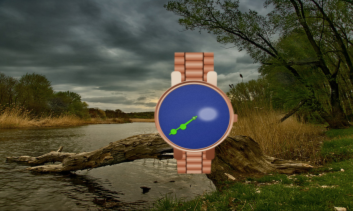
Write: 7:39
